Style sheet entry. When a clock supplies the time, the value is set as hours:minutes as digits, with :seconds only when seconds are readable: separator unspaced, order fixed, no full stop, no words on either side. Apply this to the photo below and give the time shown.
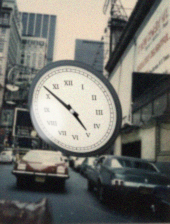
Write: 4:52
